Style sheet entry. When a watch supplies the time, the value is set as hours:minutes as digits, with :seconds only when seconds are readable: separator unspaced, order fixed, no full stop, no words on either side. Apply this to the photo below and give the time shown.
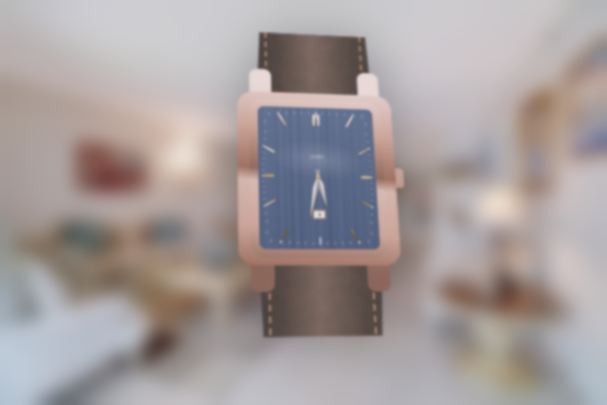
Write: 5:32
